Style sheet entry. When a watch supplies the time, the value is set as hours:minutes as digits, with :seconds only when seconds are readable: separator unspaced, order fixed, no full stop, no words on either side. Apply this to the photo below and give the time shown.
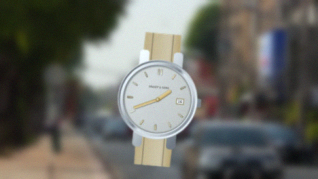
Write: 1:41
